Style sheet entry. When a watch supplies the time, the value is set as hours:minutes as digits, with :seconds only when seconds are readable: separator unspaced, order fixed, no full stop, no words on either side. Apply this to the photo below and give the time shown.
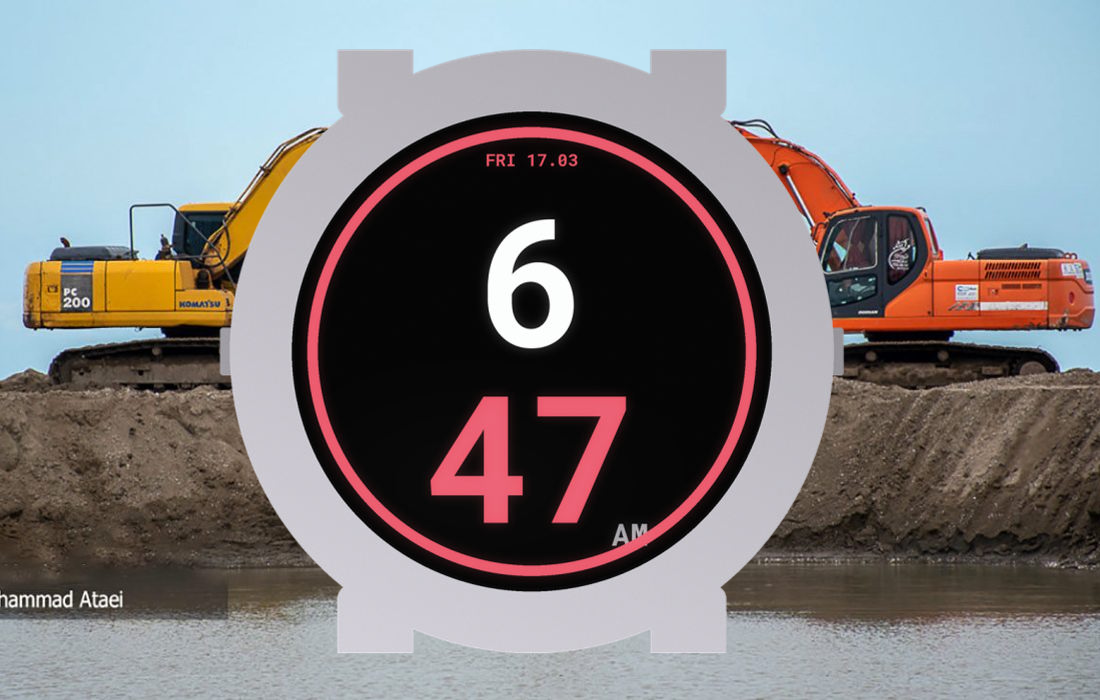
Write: 6:47
